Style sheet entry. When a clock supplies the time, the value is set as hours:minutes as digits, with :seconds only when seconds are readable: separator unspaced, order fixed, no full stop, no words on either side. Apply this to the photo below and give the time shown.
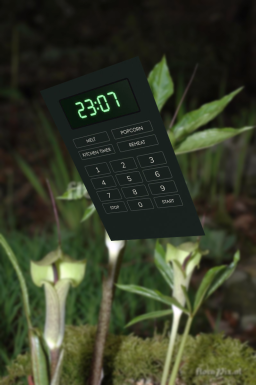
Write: 23:07
